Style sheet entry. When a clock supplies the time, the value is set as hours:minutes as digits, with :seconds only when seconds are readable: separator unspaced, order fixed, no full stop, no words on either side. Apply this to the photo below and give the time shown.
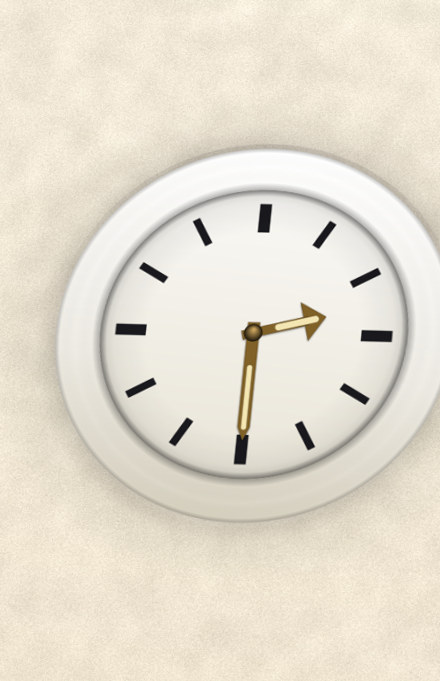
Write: 2:30
